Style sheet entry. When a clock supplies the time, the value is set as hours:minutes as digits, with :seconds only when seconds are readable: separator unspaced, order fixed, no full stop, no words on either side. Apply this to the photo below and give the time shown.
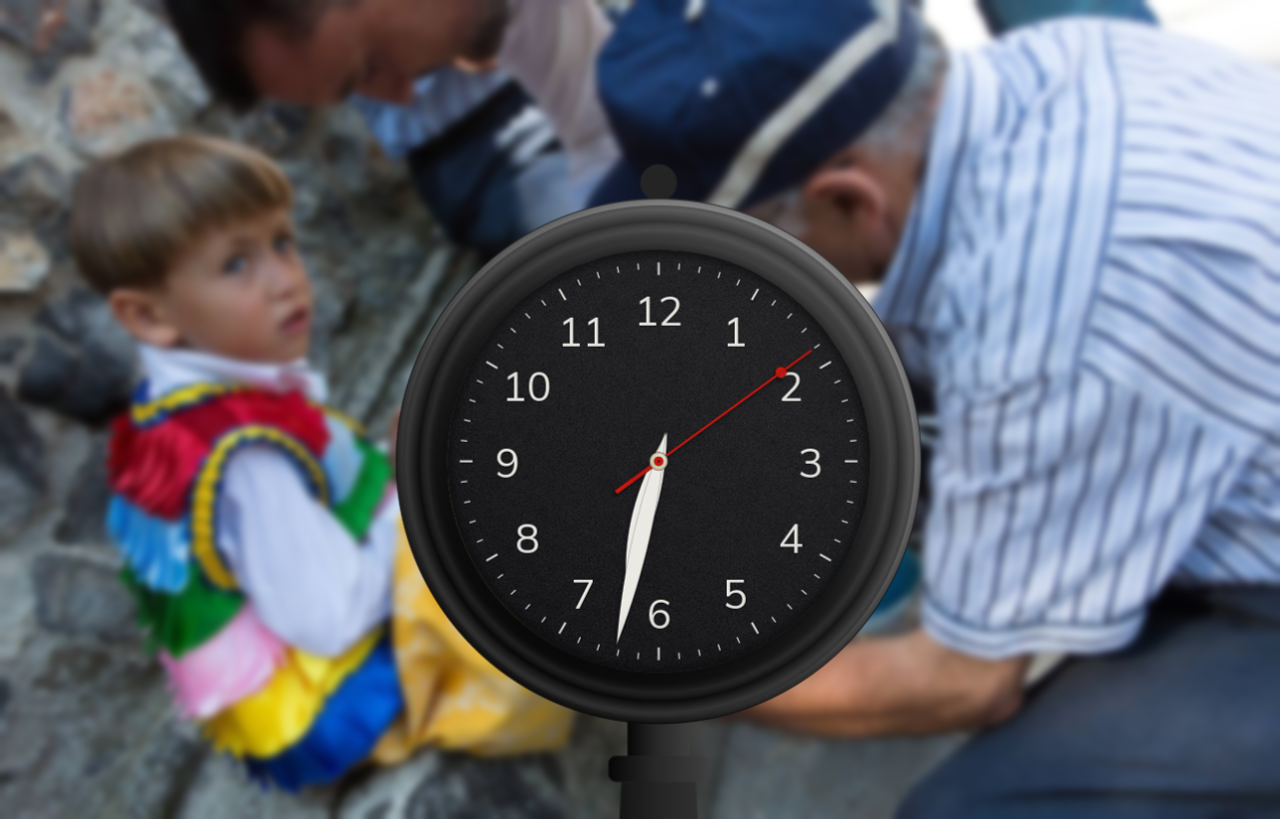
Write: 6:32:09
